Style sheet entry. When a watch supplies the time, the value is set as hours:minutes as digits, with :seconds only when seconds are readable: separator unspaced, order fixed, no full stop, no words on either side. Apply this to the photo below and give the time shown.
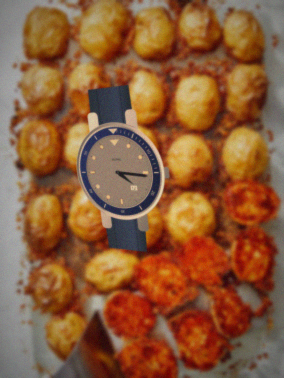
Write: 4:16
